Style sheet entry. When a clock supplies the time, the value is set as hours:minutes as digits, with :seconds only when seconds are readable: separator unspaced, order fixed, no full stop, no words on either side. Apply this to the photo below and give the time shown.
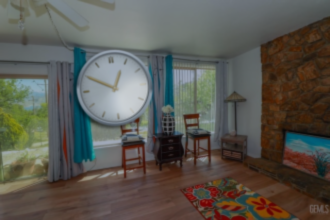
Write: 12:50
